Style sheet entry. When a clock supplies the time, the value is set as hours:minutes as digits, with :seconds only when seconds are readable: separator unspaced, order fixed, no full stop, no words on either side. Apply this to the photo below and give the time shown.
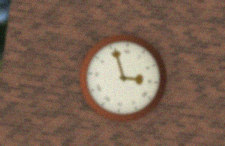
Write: 2:56
